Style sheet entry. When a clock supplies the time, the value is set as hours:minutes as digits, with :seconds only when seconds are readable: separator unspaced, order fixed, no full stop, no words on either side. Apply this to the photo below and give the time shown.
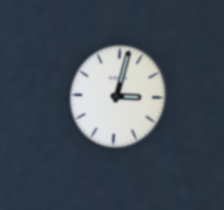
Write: 3:02
